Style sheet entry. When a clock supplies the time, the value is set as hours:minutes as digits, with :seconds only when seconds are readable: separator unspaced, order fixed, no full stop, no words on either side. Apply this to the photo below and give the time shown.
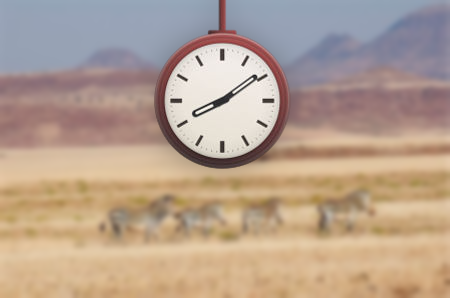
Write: 8:09
